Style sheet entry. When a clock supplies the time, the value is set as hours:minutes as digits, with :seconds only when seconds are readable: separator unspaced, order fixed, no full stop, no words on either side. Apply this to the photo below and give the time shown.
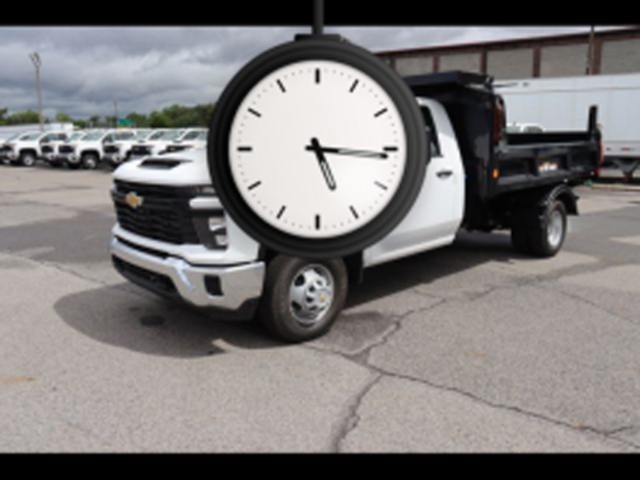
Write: 5:16
